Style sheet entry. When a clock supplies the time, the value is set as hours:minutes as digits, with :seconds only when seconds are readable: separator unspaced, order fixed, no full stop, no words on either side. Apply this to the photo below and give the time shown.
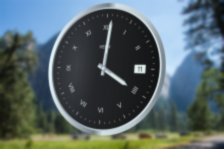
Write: 4:01
